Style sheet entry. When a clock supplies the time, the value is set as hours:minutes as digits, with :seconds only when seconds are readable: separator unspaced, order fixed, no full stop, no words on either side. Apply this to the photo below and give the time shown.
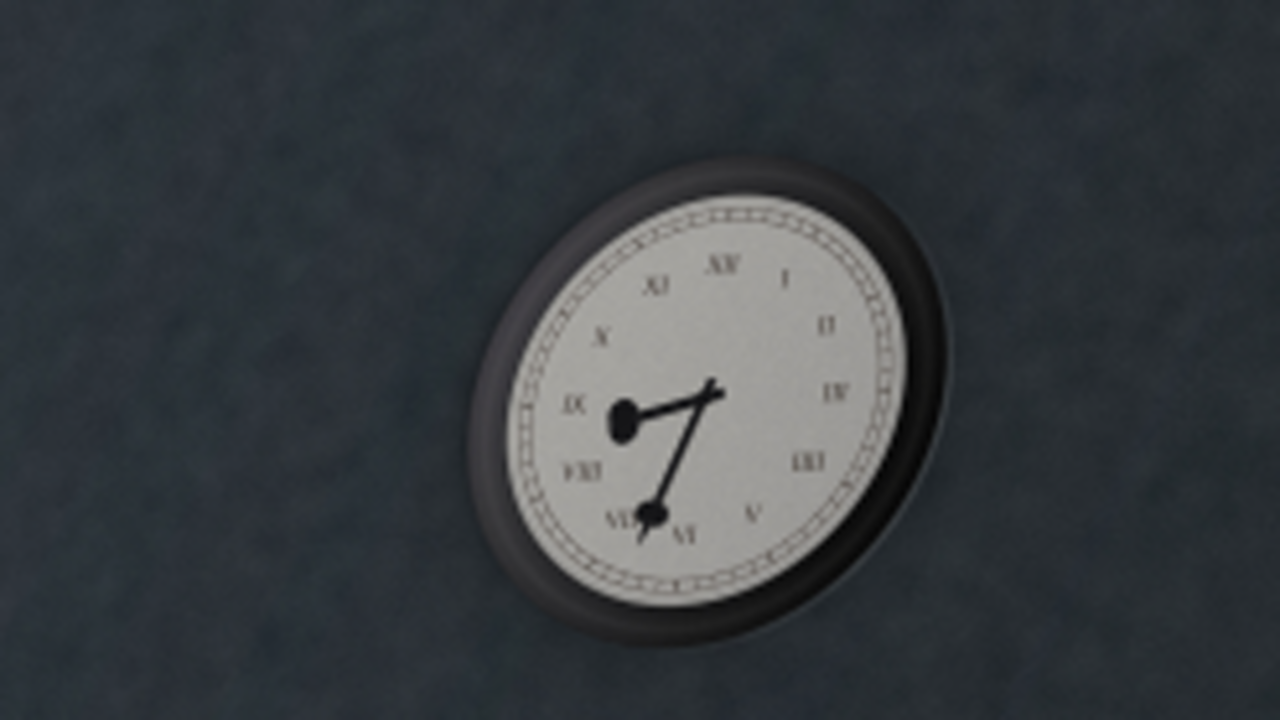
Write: 8:33
